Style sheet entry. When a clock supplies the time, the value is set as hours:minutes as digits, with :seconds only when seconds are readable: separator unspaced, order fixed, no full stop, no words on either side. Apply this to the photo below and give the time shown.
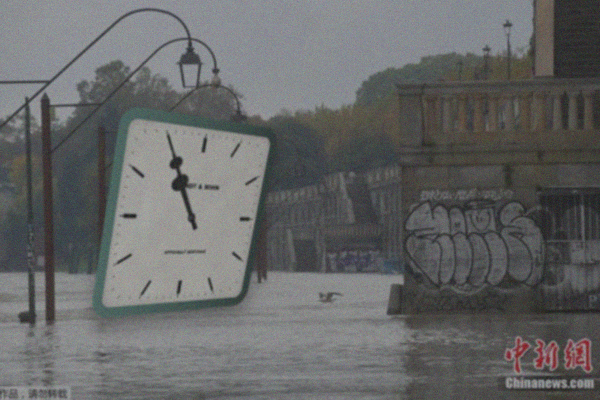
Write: 10:55
